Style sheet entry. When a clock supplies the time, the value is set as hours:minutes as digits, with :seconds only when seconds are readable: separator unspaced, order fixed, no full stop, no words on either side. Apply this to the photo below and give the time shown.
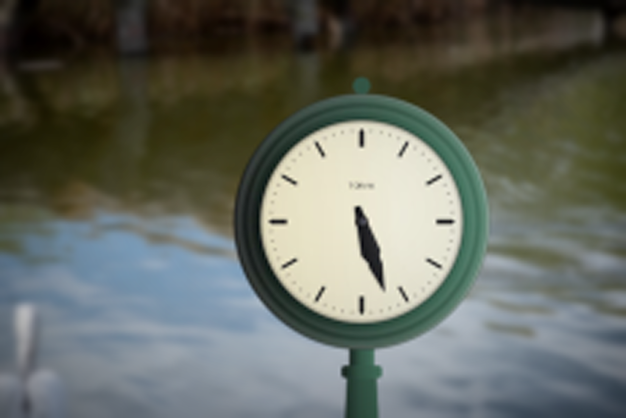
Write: 5:27
